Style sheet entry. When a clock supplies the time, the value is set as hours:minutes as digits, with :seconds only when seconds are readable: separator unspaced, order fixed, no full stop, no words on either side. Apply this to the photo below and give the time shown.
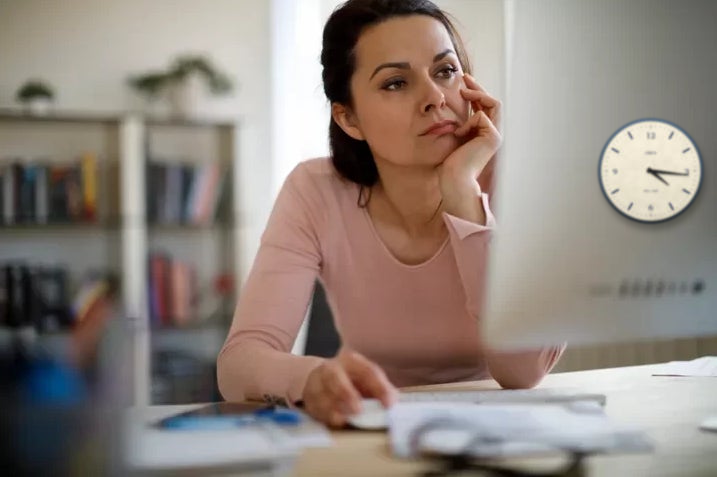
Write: 4:16
